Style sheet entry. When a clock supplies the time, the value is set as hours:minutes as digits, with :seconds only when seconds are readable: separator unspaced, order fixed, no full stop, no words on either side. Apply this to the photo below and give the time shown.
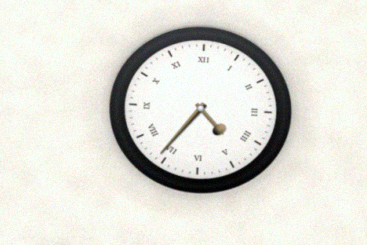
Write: 4:36
